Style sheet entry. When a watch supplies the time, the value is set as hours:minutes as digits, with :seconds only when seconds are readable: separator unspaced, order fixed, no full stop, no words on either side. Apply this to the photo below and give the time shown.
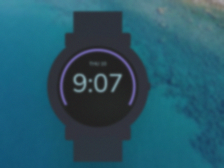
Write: 9:07
